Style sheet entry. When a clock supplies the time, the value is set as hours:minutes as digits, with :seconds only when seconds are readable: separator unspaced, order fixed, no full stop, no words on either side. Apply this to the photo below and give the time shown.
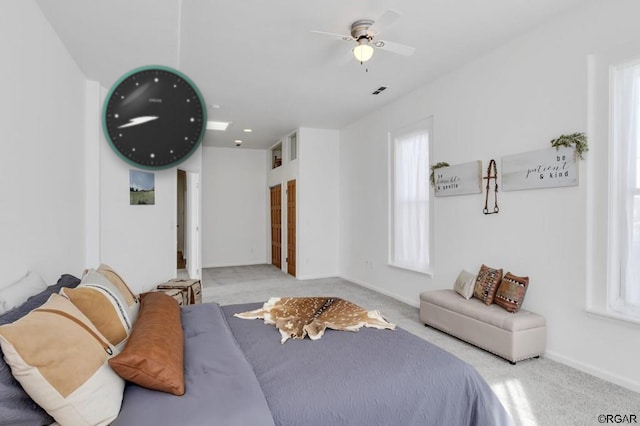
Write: 8:42
